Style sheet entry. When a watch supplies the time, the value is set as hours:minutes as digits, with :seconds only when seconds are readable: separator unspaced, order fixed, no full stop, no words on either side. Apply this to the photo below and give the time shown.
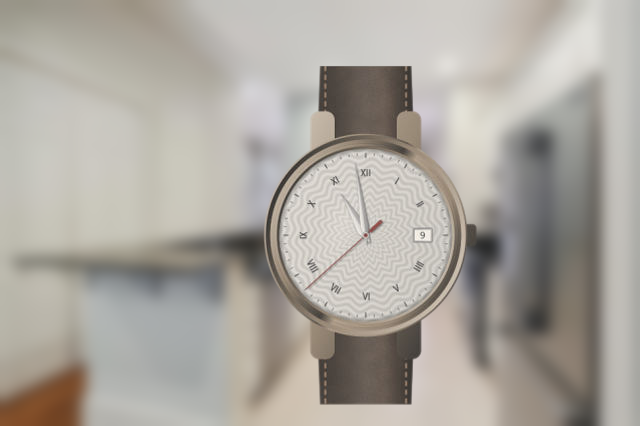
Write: 10:58:38
